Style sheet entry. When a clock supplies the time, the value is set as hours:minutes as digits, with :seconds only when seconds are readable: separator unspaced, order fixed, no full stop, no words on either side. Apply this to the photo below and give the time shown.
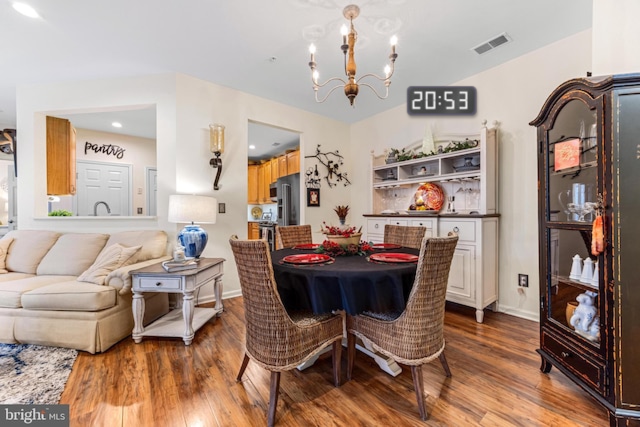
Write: 20:53
